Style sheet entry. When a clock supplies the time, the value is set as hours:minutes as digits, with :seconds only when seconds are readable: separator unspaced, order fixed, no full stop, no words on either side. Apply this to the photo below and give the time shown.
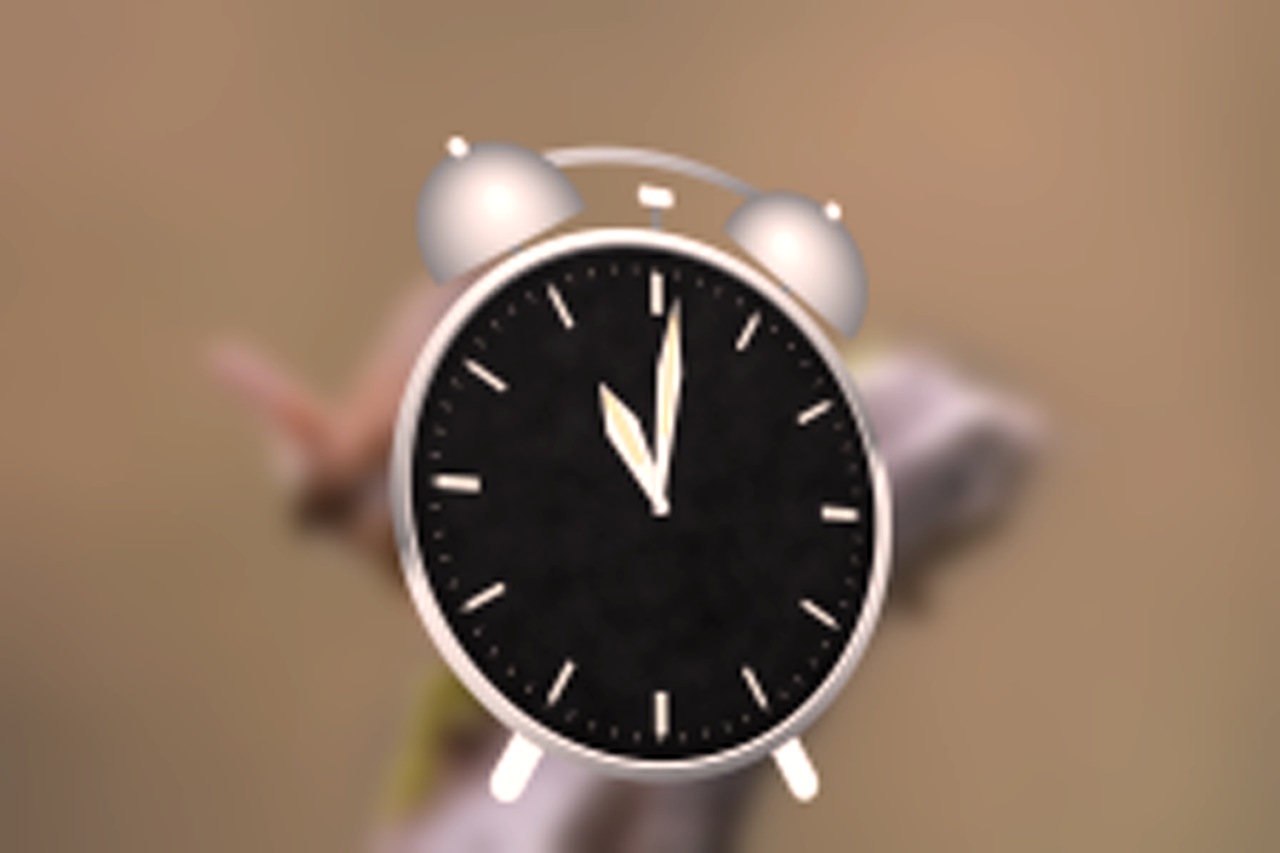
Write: 11:01
